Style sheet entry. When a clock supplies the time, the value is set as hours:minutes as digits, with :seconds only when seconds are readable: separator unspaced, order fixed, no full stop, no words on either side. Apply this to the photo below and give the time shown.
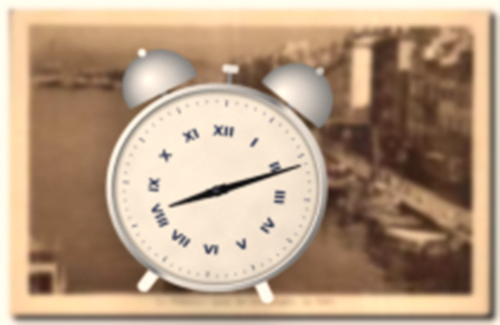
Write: 8:11
